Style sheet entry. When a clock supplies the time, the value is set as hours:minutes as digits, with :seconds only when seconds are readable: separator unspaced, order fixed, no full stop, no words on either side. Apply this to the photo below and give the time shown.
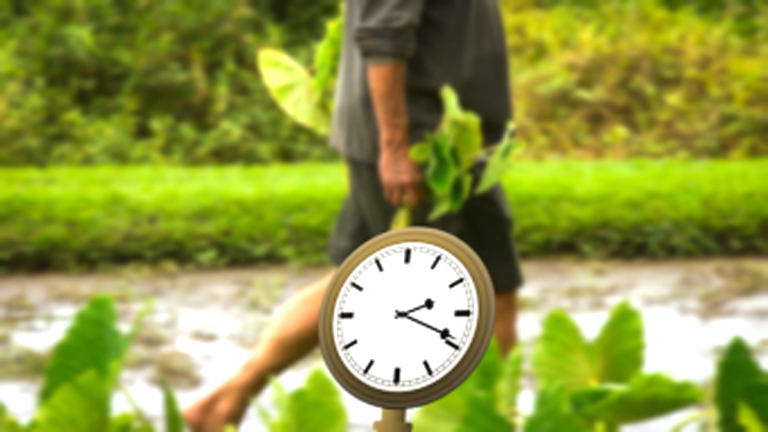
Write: 2:19
